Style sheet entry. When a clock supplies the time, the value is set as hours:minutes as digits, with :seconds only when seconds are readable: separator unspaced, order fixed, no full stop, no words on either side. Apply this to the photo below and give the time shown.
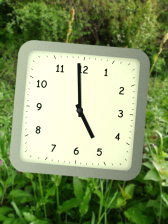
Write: 4:59
